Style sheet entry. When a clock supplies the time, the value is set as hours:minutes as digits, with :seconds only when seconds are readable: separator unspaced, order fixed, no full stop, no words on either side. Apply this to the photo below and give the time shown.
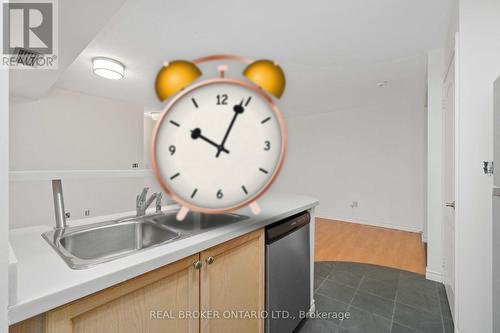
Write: 10:04
